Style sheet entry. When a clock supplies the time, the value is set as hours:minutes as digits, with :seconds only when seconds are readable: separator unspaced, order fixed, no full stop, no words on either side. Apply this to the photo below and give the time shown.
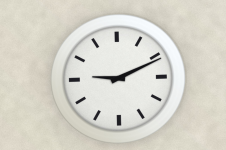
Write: 9:11
